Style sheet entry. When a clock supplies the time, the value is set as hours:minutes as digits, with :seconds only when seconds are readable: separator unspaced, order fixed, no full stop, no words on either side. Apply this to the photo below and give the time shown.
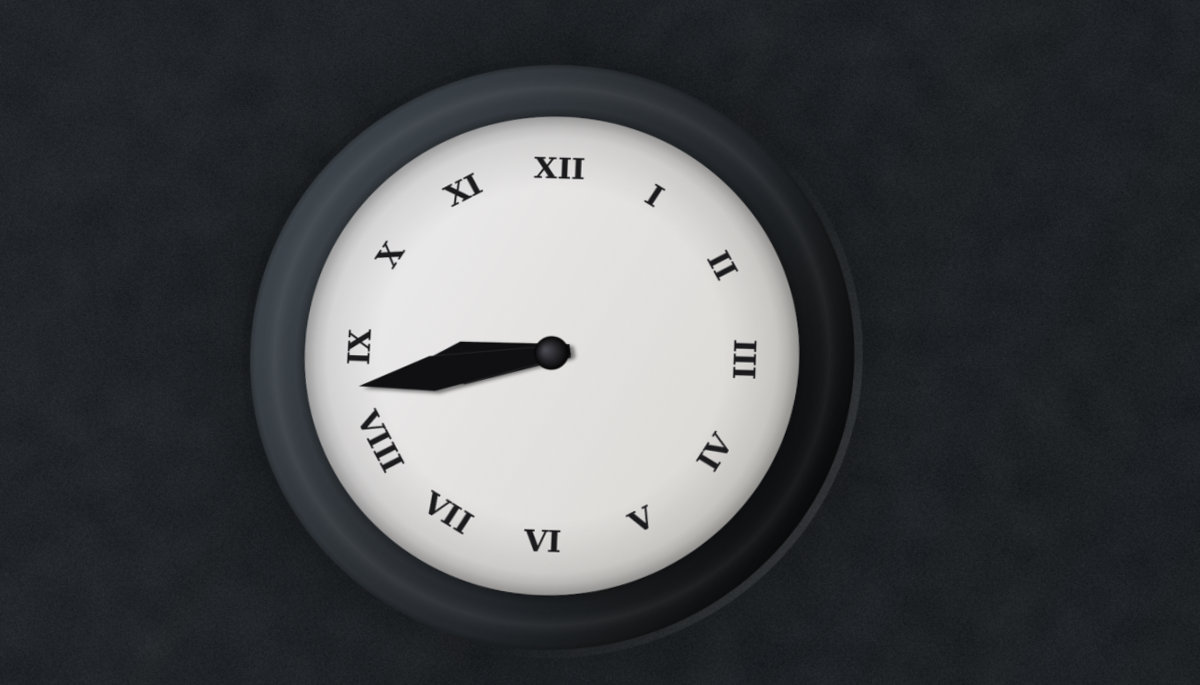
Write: 8:43
